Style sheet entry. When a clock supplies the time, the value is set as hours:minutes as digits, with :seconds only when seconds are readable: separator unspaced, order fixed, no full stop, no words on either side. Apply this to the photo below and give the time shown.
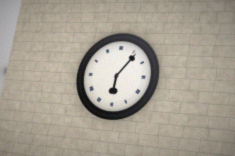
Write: 6:06
